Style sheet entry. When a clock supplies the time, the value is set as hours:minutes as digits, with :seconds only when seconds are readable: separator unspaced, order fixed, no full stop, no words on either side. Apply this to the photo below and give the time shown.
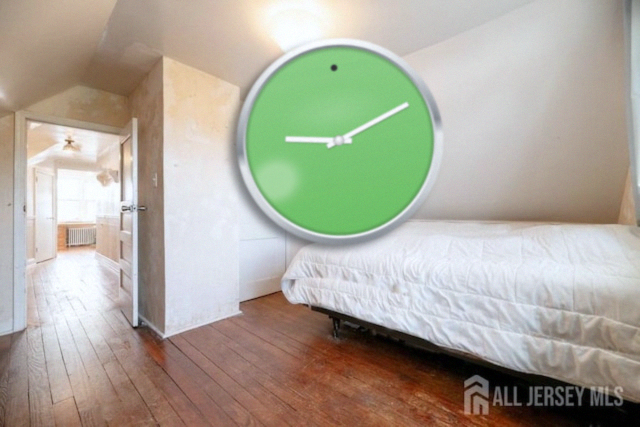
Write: 9:11
